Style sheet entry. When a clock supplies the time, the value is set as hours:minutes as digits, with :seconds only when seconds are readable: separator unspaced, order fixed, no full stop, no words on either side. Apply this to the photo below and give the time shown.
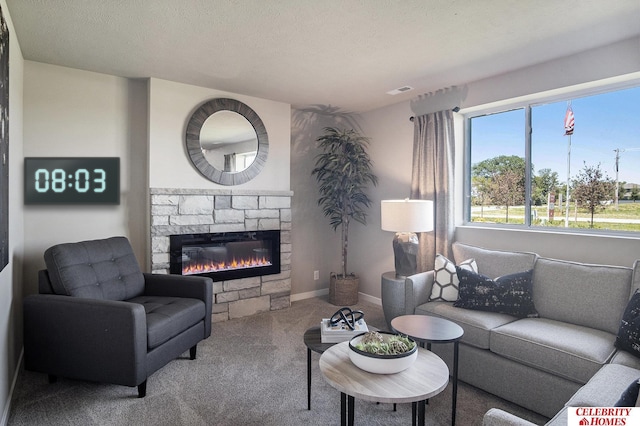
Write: 8:03
